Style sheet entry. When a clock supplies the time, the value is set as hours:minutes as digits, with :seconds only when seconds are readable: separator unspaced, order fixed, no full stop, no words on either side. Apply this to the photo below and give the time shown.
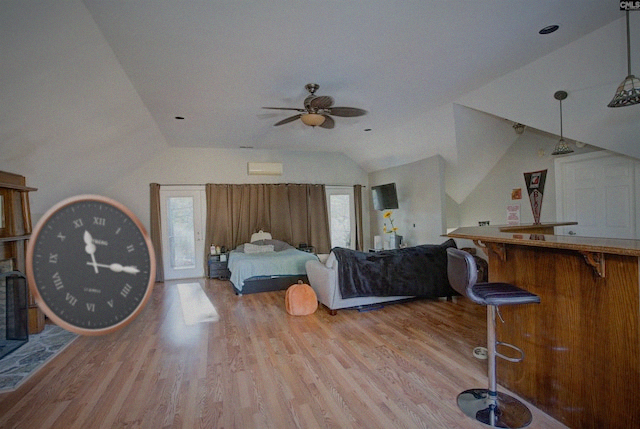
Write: 11:15
